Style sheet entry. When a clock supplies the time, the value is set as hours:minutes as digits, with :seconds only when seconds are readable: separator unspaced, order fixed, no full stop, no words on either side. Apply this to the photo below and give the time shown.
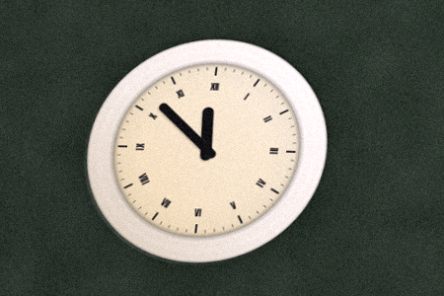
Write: 11:52
